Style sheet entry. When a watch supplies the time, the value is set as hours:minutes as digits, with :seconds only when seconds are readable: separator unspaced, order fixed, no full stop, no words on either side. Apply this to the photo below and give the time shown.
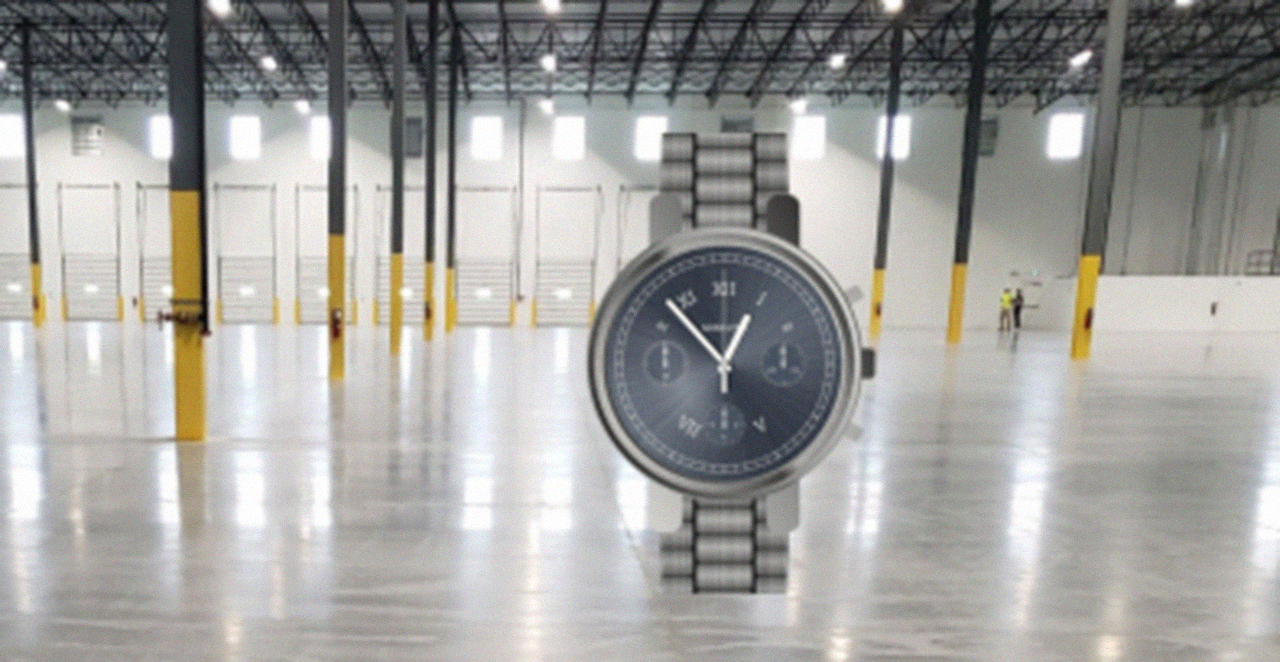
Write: 12:53
